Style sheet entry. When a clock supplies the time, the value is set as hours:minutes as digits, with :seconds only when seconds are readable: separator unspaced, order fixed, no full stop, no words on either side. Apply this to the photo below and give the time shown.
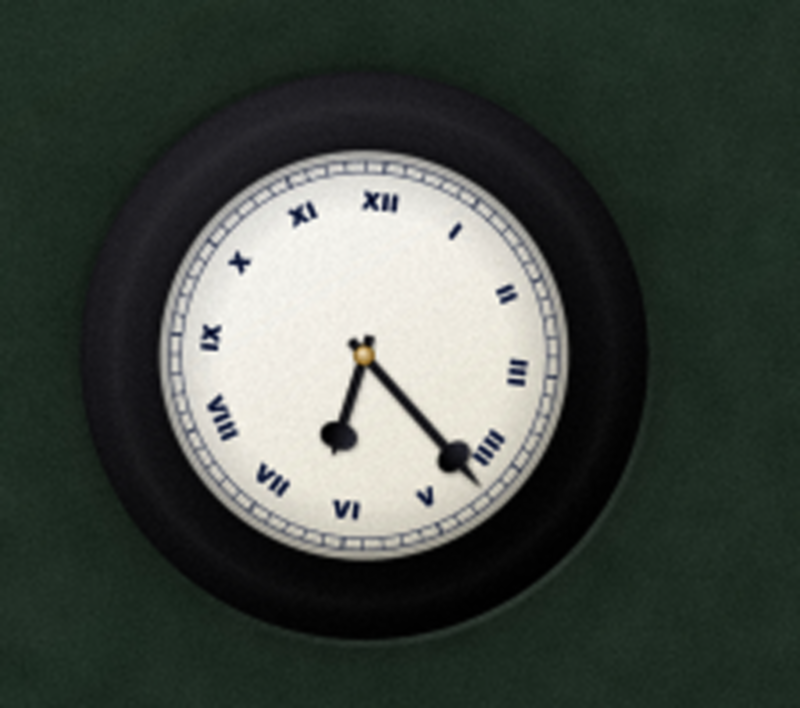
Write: 6:22
